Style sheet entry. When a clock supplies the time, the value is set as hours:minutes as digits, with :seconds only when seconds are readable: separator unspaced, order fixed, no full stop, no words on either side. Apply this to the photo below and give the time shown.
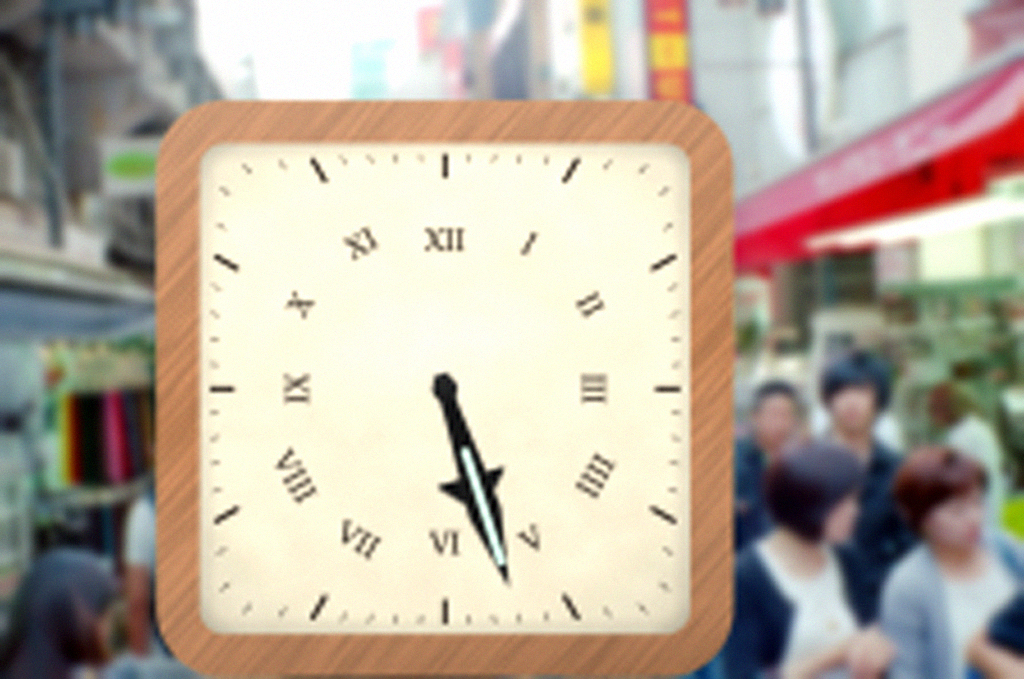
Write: 5:27
